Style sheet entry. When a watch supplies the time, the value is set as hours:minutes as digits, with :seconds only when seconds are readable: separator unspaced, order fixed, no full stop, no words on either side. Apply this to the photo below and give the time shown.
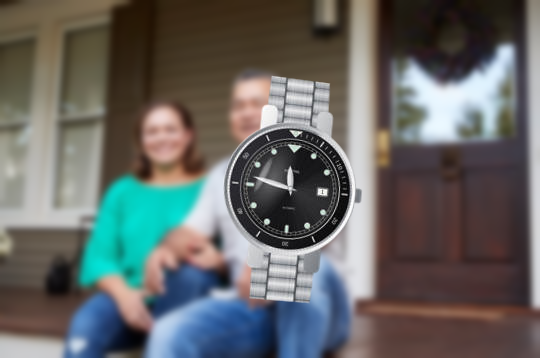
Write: 11:47
